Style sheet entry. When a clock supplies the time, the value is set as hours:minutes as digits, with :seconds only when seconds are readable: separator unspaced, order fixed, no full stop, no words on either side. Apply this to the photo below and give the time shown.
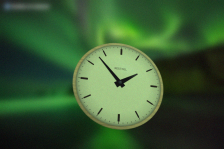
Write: 1:53
